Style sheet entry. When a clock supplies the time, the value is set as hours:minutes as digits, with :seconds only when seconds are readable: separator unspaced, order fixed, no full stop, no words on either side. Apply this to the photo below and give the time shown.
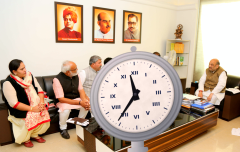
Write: 11:36
